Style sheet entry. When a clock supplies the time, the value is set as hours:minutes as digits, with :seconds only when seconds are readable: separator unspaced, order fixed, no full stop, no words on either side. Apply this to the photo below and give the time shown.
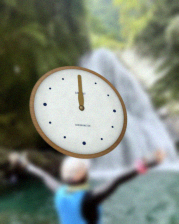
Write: 12:00
